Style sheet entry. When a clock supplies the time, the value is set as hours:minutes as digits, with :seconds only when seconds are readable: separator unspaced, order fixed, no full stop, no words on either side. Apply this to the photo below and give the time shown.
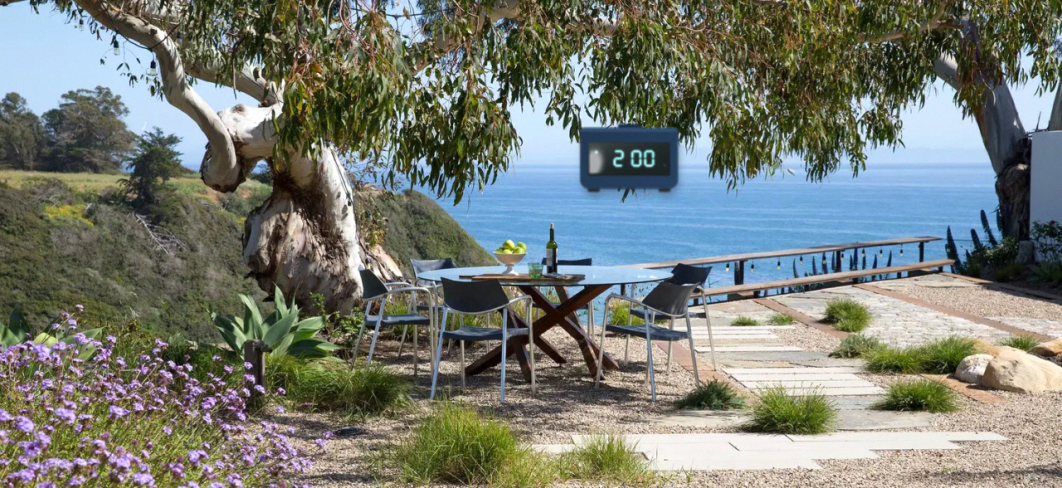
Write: 2:00
